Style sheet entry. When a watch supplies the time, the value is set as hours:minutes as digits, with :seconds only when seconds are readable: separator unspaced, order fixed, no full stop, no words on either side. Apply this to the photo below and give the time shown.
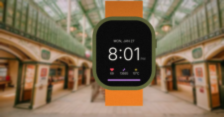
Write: 8:01
